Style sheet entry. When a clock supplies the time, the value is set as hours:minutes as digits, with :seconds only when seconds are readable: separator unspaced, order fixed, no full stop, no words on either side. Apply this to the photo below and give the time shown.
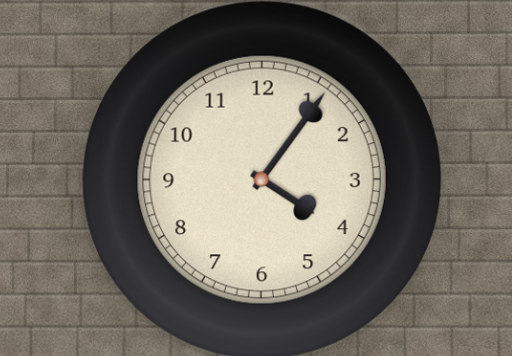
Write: 4:06
